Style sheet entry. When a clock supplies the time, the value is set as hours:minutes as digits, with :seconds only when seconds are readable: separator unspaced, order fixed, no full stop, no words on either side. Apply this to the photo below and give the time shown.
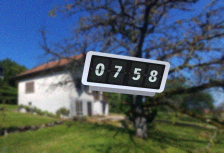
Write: 7:58
